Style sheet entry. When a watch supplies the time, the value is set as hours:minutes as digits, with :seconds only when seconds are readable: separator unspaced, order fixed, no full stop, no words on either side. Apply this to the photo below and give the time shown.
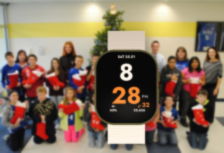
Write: 8:28
